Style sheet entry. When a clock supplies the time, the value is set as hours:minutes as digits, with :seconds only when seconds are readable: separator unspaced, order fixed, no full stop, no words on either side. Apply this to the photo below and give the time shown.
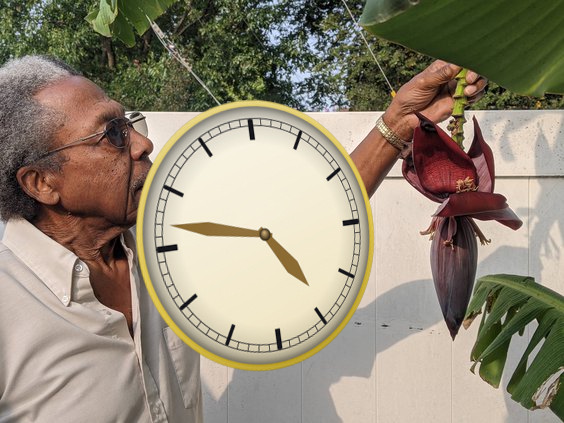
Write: 4:47
